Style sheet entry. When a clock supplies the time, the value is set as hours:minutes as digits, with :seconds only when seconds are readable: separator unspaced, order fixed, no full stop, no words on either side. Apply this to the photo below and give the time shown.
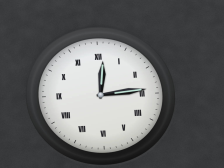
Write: 12:14
